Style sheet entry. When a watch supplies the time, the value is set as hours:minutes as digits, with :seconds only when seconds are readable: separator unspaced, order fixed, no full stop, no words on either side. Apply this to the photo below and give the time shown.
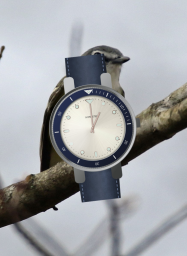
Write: 1:00
